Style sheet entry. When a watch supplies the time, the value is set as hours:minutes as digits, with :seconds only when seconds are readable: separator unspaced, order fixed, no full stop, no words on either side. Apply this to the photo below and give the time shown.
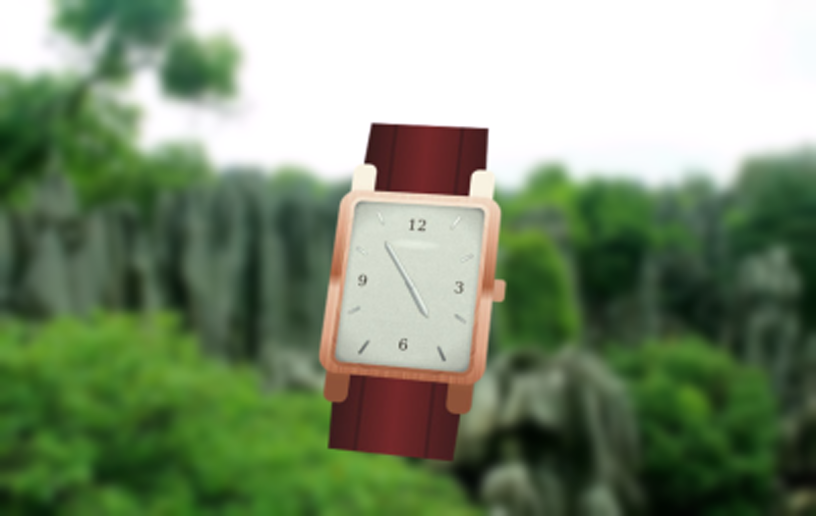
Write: 4:54
